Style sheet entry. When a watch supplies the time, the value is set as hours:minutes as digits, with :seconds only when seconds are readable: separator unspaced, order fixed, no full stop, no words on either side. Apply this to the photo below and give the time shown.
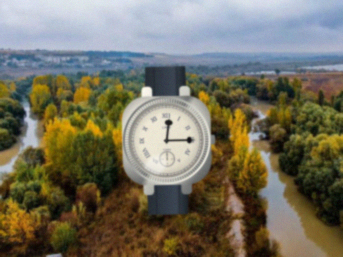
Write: 12:15
